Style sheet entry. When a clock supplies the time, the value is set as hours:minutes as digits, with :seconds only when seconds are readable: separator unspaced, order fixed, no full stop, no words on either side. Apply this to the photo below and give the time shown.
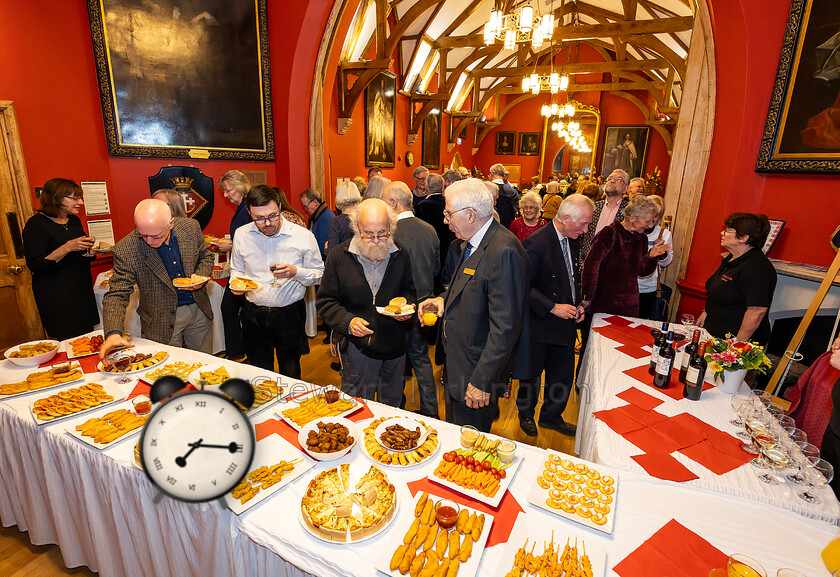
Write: 7:15
